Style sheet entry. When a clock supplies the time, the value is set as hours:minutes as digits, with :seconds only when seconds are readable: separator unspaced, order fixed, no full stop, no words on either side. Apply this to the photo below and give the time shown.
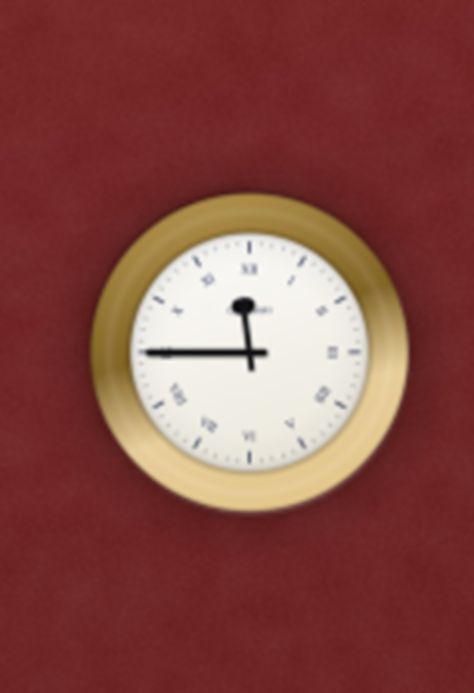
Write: 11:45
